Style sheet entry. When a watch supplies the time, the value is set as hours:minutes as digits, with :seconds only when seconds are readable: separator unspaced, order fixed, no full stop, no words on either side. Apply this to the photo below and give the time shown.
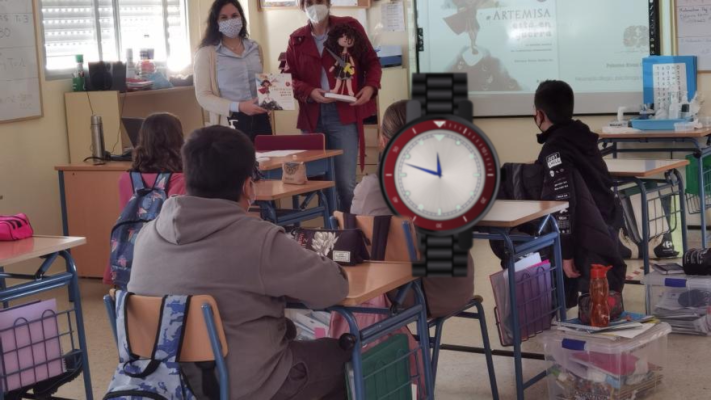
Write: 11:48
